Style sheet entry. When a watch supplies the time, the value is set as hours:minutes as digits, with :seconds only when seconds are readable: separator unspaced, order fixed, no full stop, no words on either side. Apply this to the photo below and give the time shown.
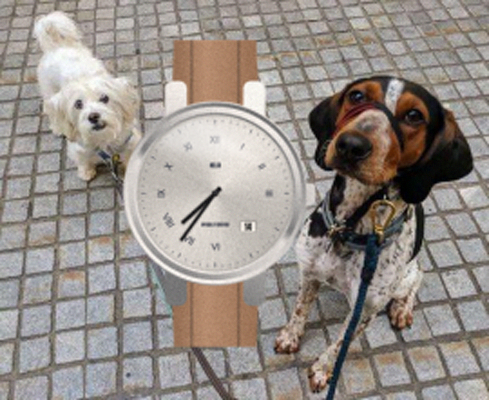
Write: 7:36
